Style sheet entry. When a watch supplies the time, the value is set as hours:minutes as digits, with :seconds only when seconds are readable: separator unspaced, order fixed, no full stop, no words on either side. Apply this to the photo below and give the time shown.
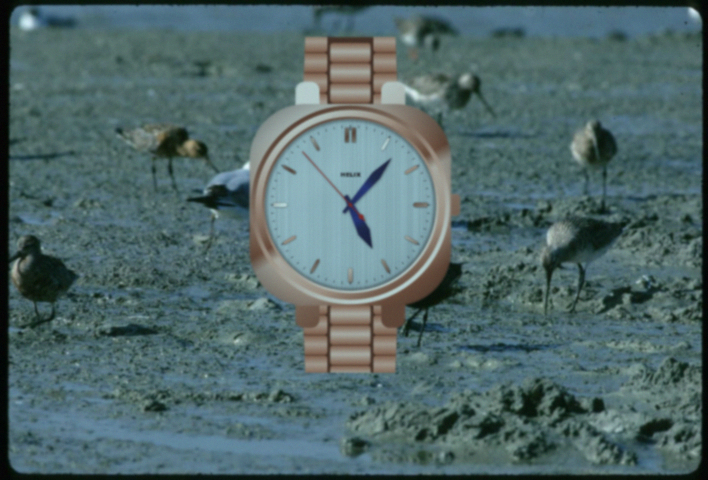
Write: 5:06:53
